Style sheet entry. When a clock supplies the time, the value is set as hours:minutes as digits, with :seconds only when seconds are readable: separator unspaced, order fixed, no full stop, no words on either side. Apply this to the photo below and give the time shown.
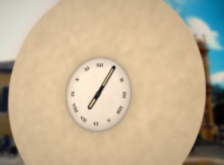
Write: 7:05
